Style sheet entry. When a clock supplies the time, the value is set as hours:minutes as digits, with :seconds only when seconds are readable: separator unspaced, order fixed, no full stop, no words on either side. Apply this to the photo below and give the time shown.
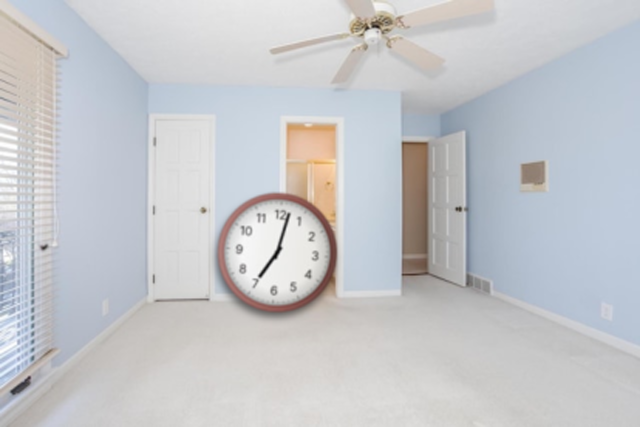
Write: 7:02
